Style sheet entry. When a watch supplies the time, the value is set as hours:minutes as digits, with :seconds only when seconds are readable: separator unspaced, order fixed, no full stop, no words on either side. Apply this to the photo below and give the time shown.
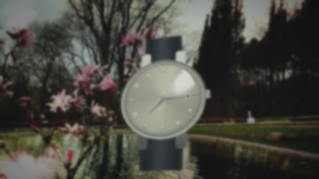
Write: 7:15
